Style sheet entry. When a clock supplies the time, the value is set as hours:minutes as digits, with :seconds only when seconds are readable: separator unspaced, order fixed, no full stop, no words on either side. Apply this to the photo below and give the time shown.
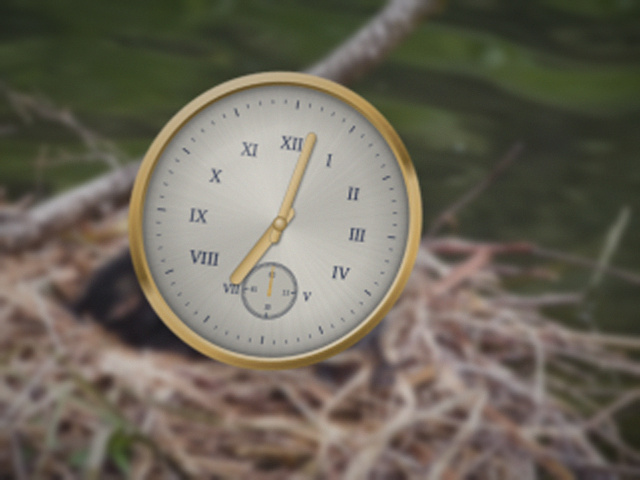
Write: 7:02
